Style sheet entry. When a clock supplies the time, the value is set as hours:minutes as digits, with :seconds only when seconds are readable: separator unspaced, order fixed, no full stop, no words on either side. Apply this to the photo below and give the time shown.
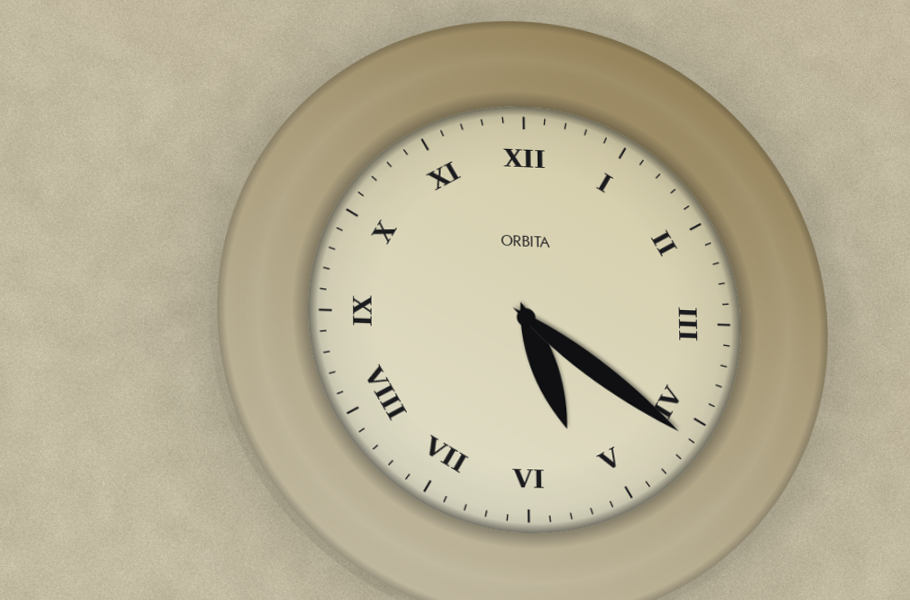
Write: 5:21
